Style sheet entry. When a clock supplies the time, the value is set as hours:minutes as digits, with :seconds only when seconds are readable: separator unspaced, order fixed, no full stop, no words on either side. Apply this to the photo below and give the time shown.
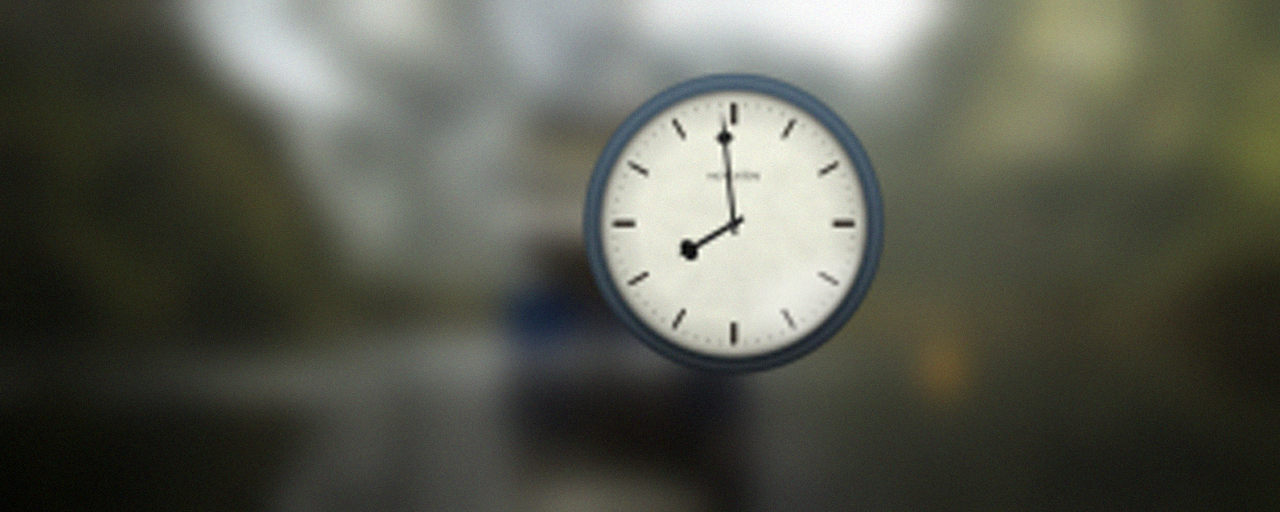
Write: 7:59
